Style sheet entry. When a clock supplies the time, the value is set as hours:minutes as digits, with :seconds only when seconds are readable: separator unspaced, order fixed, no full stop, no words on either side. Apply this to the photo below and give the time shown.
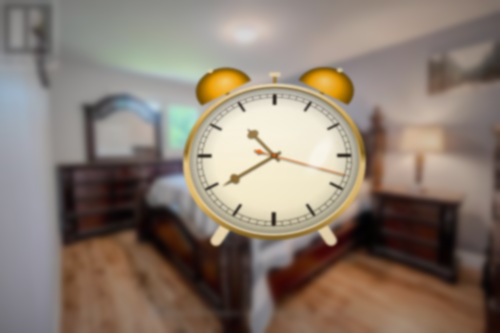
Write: 10:39:18
